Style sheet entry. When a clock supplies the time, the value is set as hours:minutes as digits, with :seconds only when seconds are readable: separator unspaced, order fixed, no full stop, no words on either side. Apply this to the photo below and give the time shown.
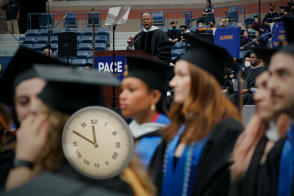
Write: 11:50
